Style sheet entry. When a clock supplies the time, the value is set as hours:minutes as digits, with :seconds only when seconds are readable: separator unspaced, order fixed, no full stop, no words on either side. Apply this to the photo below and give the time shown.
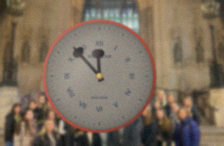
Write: 11:53
